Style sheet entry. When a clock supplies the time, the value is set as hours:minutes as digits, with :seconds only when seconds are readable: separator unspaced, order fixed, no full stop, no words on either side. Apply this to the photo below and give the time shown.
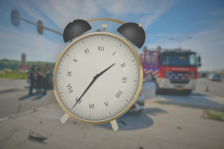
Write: 1:35
